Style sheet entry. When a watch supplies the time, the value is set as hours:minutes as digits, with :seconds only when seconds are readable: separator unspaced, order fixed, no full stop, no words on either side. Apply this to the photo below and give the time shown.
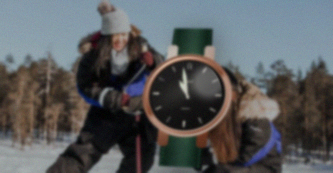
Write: 10:58
